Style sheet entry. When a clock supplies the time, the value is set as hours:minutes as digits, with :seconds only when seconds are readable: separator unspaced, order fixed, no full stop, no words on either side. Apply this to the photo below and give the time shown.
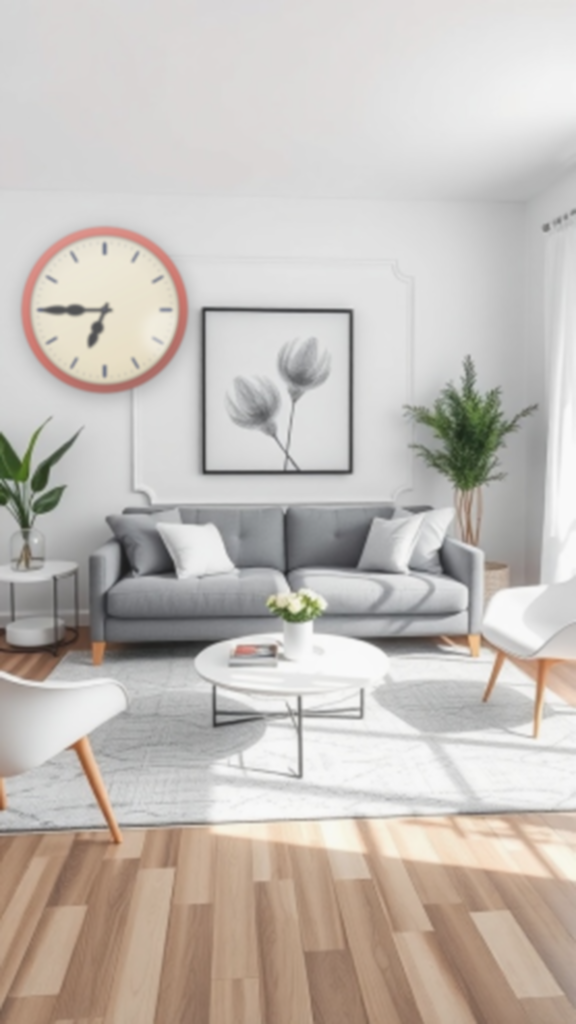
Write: 6:45
